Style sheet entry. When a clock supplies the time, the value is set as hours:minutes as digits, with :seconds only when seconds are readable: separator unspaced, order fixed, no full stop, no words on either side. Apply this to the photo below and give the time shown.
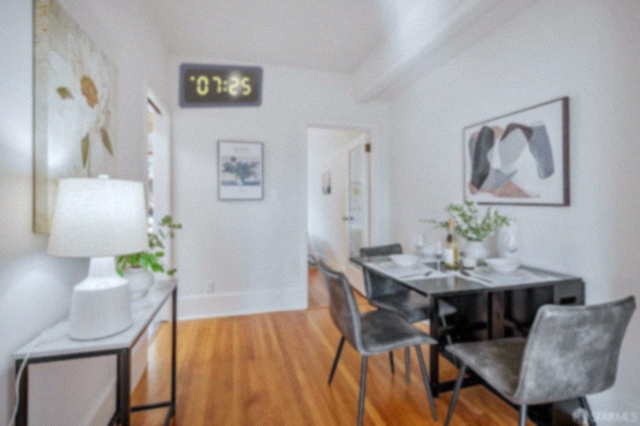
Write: 7:25
